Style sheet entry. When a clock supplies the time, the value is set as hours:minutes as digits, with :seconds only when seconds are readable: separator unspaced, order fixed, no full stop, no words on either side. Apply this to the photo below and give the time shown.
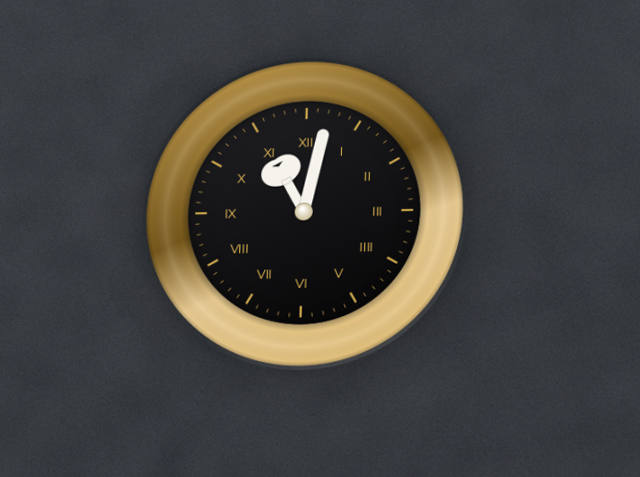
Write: 11:02
